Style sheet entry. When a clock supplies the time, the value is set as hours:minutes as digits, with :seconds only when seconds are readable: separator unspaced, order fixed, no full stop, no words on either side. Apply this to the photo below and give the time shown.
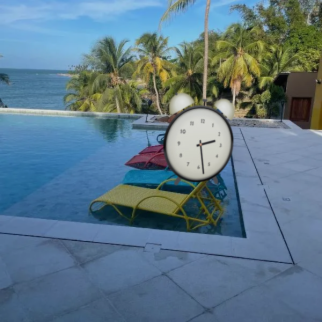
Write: 2:28
